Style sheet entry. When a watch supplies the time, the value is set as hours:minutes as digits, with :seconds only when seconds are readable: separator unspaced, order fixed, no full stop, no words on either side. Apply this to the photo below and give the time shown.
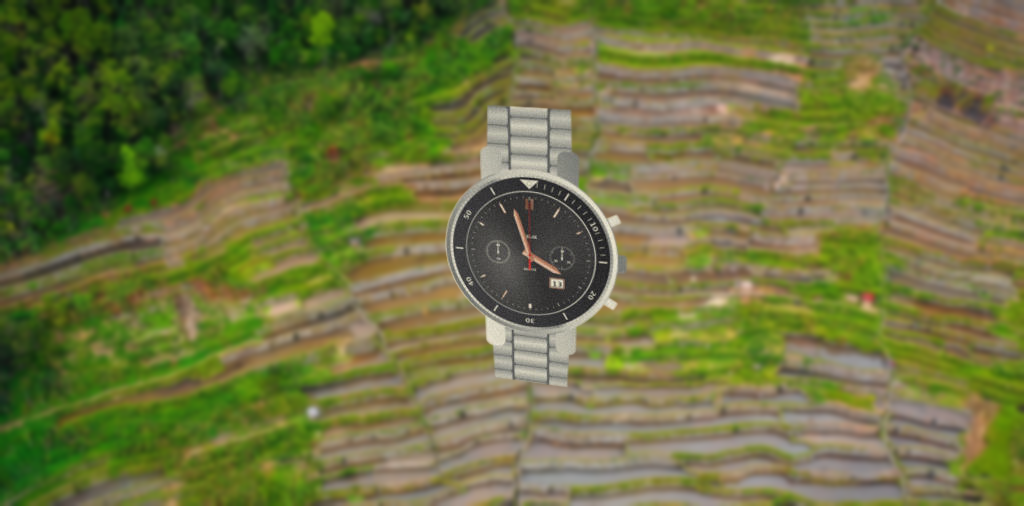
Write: 3:57
